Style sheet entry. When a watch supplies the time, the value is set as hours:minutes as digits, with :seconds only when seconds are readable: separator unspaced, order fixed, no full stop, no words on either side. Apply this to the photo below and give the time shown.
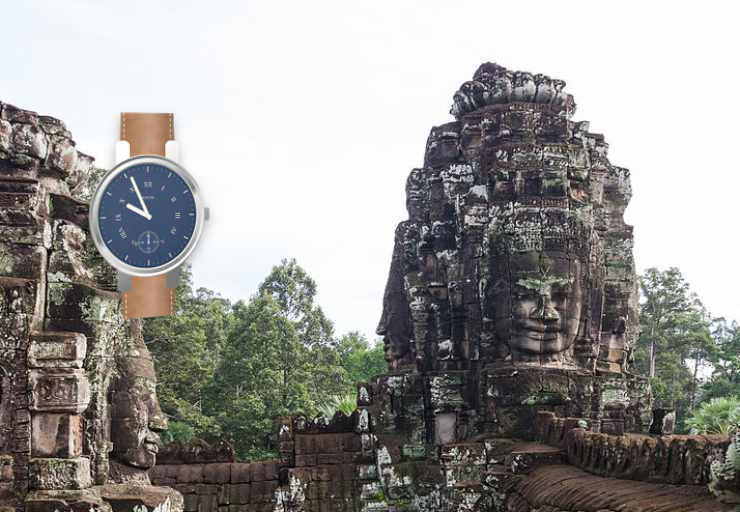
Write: 9:56
